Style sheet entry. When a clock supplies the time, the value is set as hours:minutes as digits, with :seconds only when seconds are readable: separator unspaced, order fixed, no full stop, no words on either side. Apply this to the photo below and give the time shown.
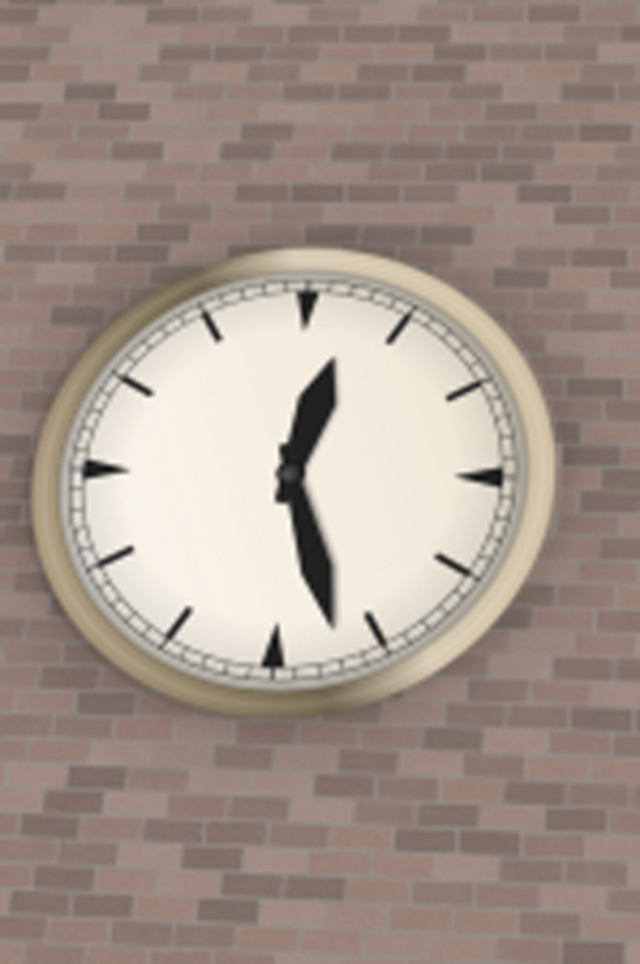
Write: 12:27
